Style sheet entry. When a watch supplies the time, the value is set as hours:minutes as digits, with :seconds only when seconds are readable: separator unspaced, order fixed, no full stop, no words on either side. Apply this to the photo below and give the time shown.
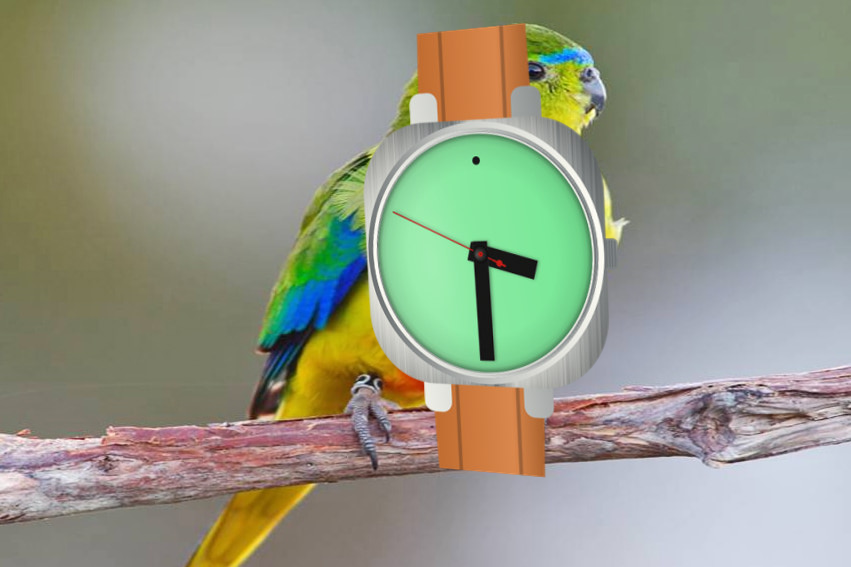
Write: 3:29:49
